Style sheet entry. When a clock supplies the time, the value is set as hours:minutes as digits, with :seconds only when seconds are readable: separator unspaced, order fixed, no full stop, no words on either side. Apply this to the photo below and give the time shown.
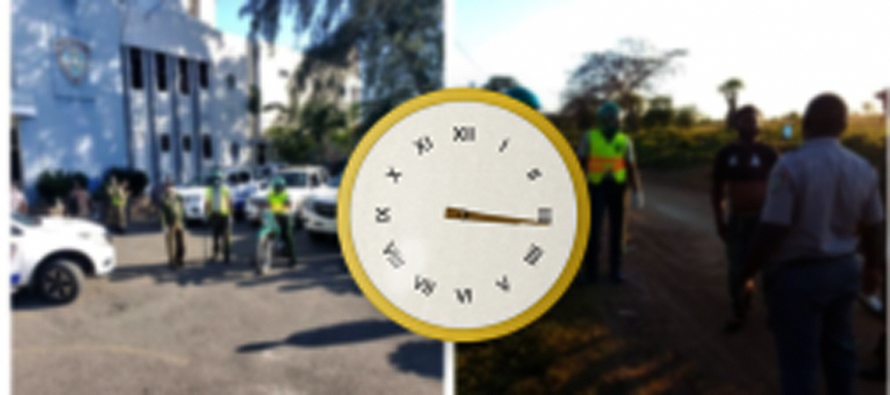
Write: 3:16
